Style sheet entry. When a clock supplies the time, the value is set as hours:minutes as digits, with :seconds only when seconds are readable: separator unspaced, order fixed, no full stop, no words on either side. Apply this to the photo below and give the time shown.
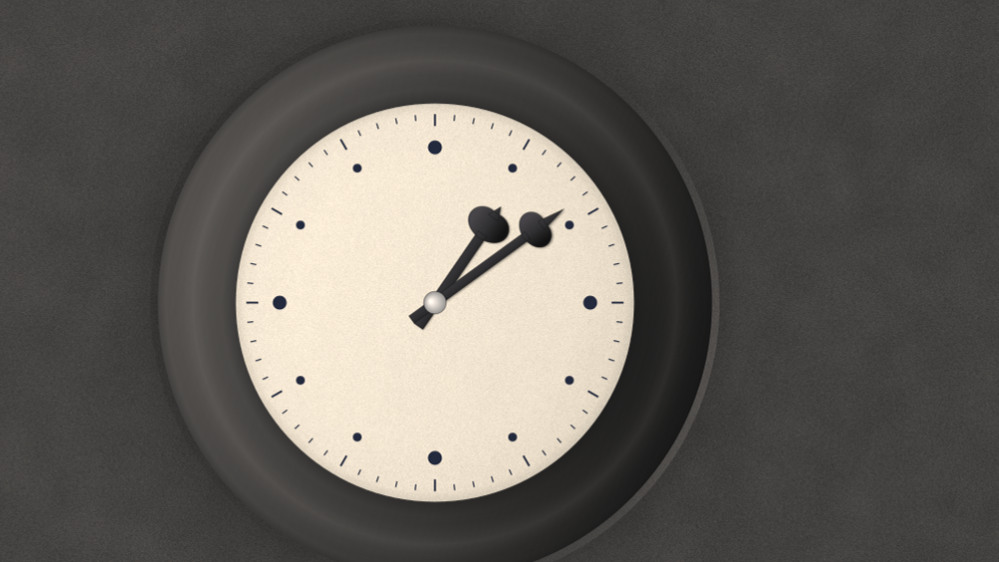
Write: 1:09
